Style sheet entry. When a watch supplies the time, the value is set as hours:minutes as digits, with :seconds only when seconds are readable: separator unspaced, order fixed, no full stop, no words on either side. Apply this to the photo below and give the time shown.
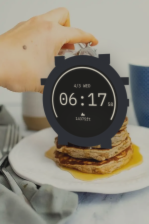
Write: 6:17
